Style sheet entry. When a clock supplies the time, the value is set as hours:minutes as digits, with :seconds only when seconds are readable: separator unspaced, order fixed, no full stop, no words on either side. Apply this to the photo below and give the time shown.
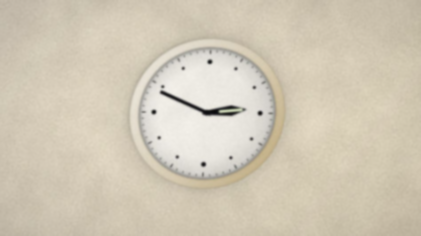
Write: 2:49
